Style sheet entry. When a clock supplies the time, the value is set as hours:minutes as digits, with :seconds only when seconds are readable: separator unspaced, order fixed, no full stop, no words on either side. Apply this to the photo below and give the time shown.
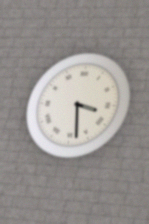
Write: 3:28
